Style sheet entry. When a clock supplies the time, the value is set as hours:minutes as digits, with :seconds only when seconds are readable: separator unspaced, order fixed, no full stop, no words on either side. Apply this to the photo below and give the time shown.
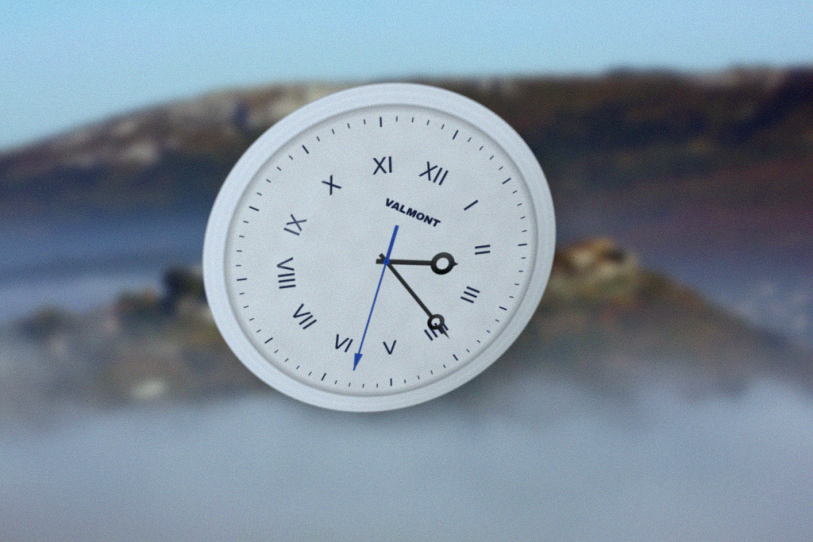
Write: 2:19:28
